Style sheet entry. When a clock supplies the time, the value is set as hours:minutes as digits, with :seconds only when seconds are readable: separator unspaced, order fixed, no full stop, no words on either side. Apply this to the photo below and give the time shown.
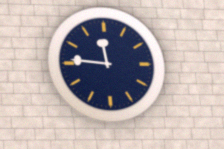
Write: 11:46
